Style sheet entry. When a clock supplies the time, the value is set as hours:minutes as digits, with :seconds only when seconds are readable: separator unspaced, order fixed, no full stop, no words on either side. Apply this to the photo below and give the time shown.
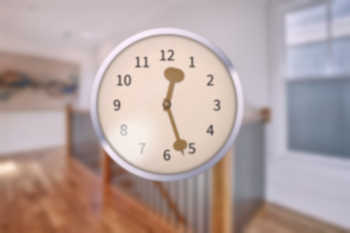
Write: 12:27
